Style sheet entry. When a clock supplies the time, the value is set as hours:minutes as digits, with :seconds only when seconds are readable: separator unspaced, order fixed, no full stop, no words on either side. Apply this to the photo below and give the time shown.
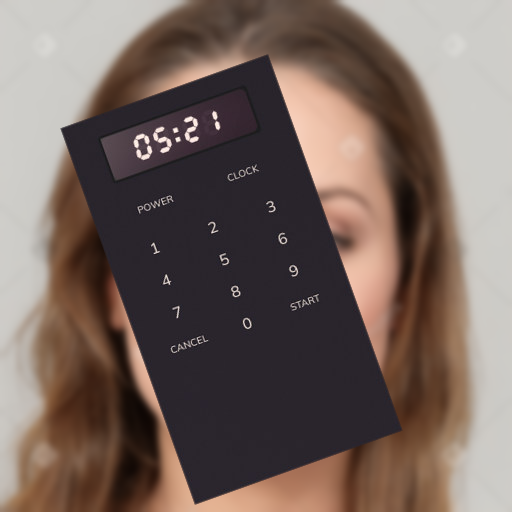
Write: 5:21
